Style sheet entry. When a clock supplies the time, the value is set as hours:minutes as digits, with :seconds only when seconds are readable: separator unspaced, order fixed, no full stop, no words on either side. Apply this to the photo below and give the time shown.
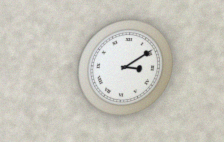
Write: 3:09
